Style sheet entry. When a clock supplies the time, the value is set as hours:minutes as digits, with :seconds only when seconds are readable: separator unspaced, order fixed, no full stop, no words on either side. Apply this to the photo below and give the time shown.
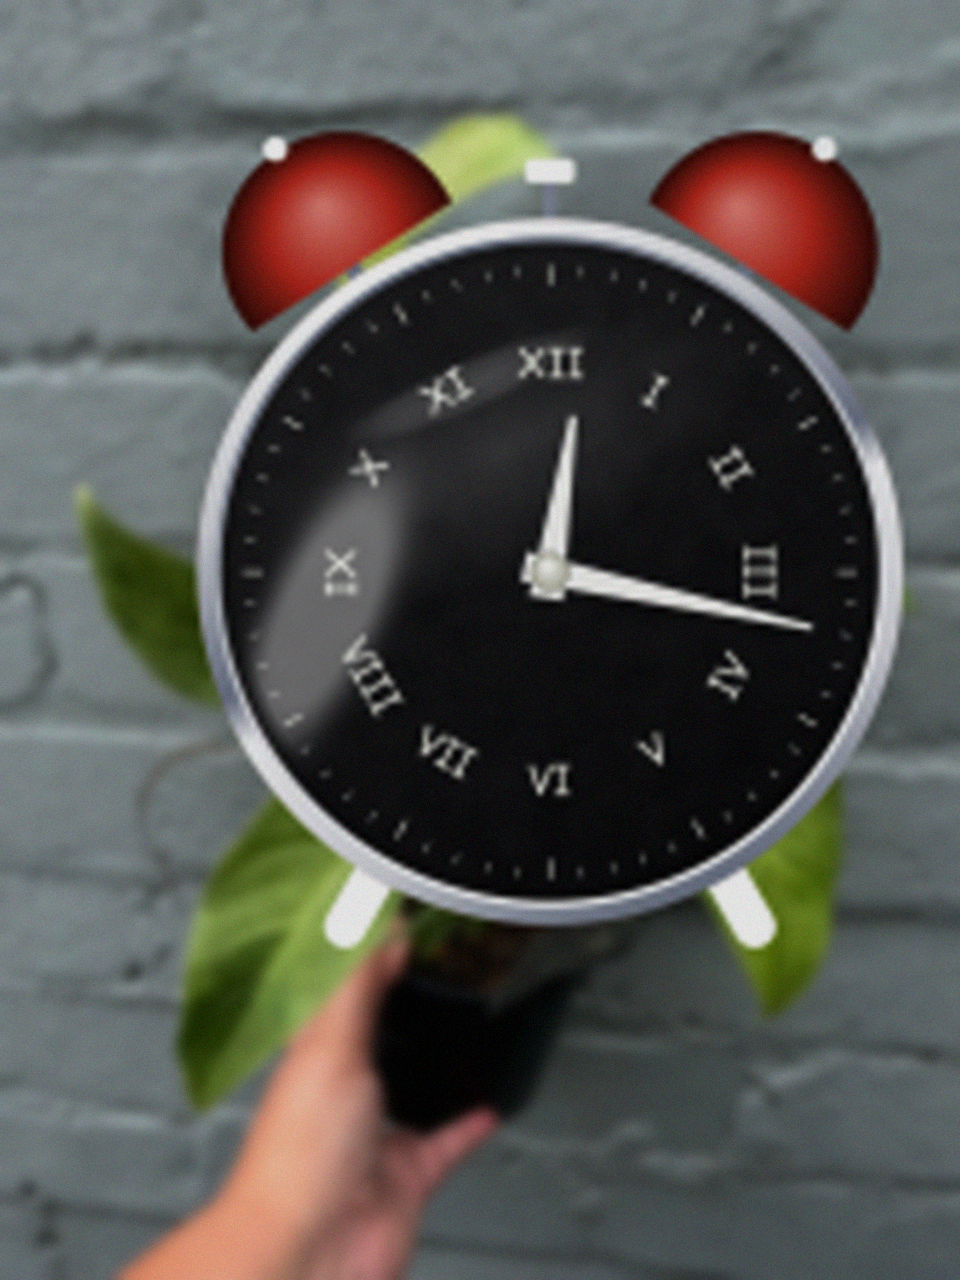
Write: 12:17
